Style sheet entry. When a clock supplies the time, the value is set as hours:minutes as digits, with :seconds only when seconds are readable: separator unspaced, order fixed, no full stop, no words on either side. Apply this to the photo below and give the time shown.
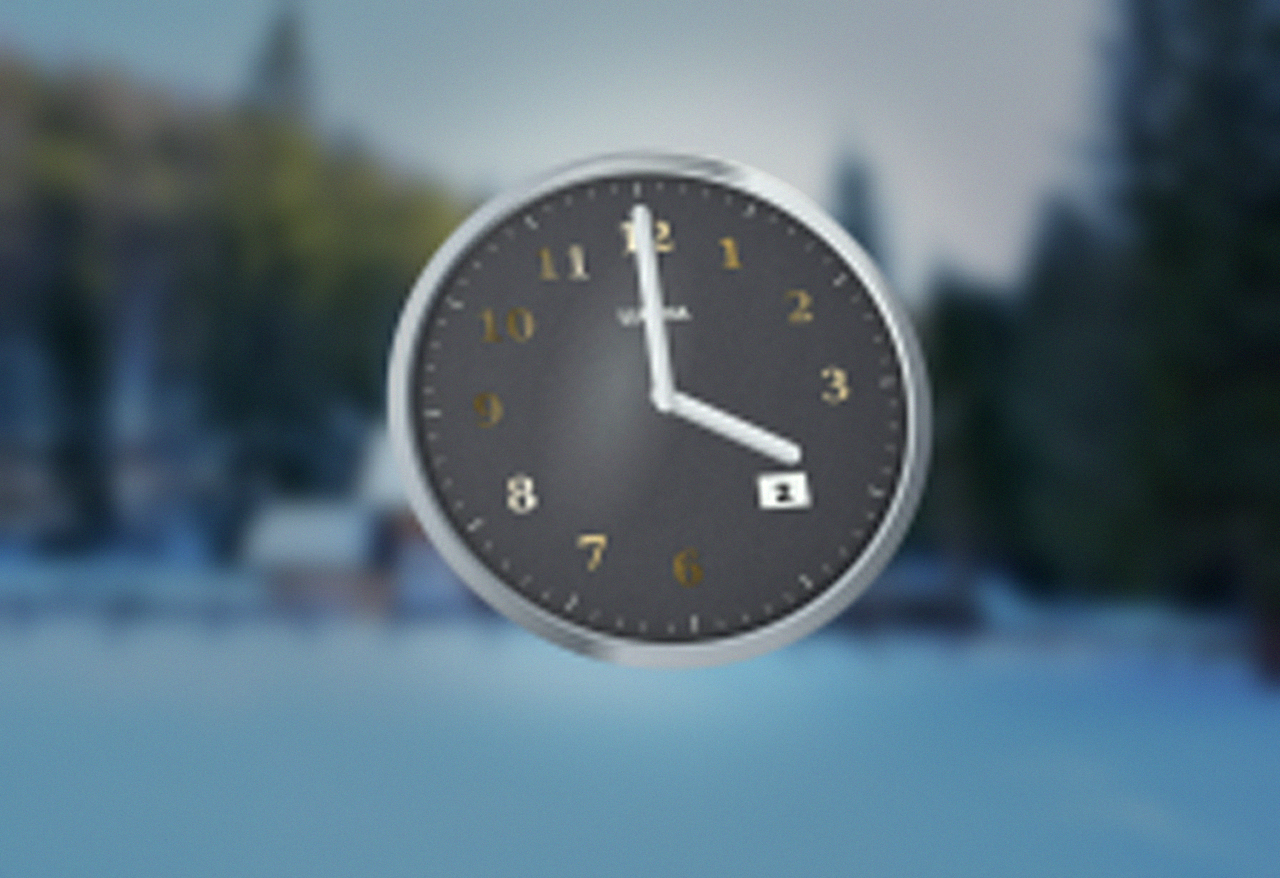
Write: 4:00
